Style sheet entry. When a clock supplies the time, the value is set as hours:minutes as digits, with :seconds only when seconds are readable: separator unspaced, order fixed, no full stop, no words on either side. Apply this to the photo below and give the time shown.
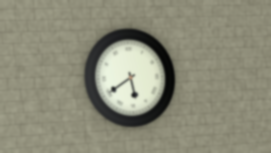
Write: 5:40
